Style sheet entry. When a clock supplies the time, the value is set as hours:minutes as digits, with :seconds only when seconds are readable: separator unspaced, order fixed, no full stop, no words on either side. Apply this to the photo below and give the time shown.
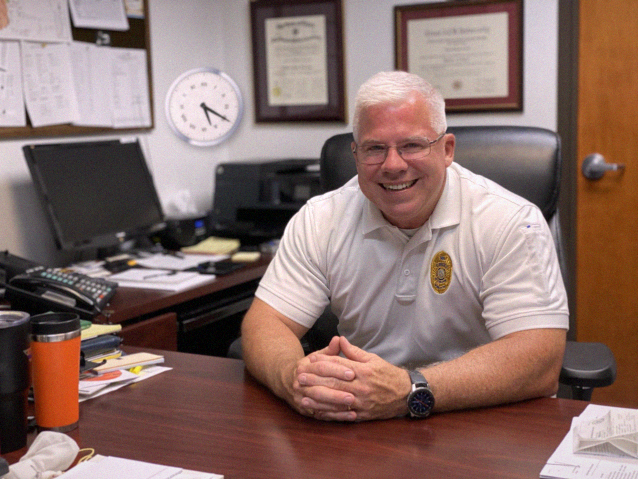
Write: 5:20
